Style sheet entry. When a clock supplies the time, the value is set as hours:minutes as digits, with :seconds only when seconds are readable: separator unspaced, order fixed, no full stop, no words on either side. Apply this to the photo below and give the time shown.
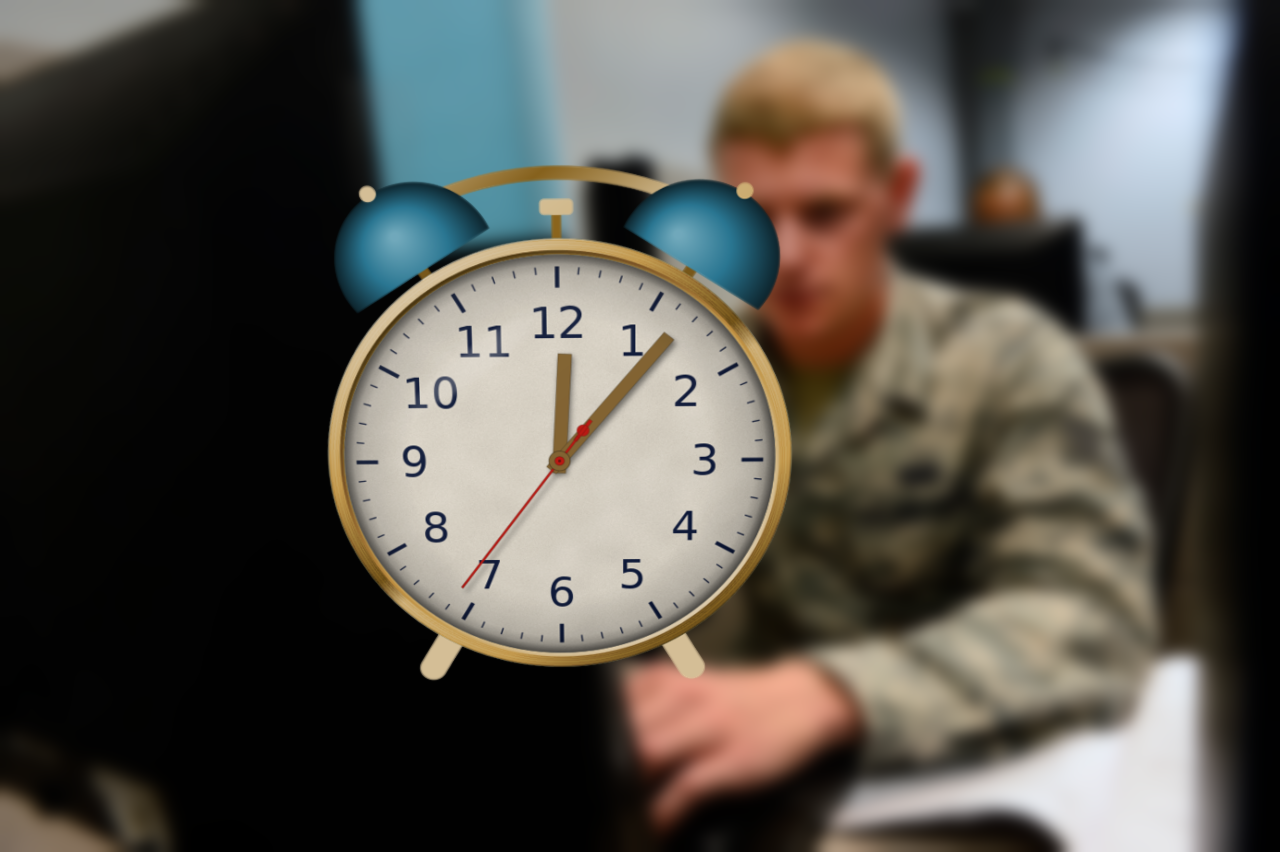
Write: 12:06:36
